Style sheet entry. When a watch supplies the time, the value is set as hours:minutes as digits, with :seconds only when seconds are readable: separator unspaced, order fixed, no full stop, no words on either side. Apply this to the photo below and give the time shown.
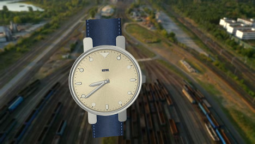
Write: 8:39
